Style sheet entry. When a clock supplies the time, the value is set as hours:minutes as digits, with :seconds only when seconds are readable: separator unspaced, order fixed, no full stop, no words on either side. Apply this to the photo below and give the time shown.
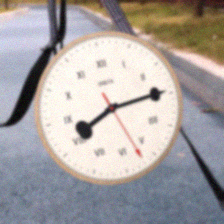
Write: 8:14:27
